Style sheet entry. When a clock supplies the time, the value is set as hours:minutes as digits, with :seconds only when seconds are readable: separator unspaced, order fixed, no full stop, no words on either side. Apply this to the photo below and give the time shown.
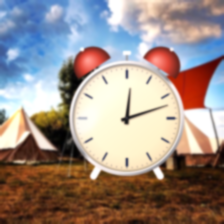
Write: 12:12
